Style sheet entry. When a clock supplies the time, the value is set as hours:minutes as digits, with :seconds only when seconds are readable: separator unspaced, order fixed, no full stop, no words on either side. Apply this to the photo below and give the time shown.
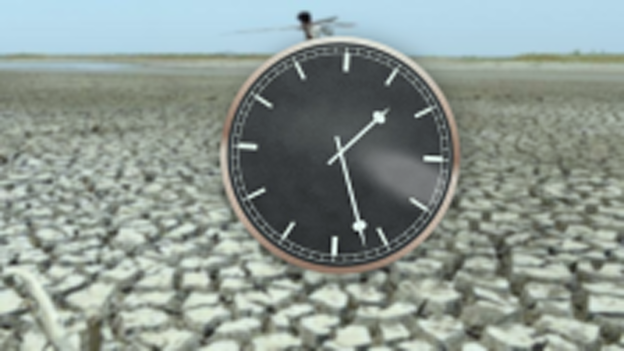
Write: 1:27
